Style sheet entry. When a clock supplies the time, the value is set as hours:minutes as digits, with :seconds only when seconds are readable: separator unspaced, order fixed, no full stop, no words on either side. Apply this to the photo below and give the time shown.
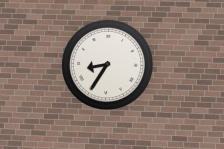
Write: 8:35
